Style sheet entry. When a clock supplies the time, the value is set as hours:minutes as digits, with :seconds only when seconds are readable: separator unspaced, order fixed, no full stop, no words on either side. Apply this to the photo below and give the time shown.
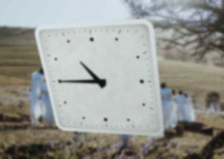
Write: 10:45
